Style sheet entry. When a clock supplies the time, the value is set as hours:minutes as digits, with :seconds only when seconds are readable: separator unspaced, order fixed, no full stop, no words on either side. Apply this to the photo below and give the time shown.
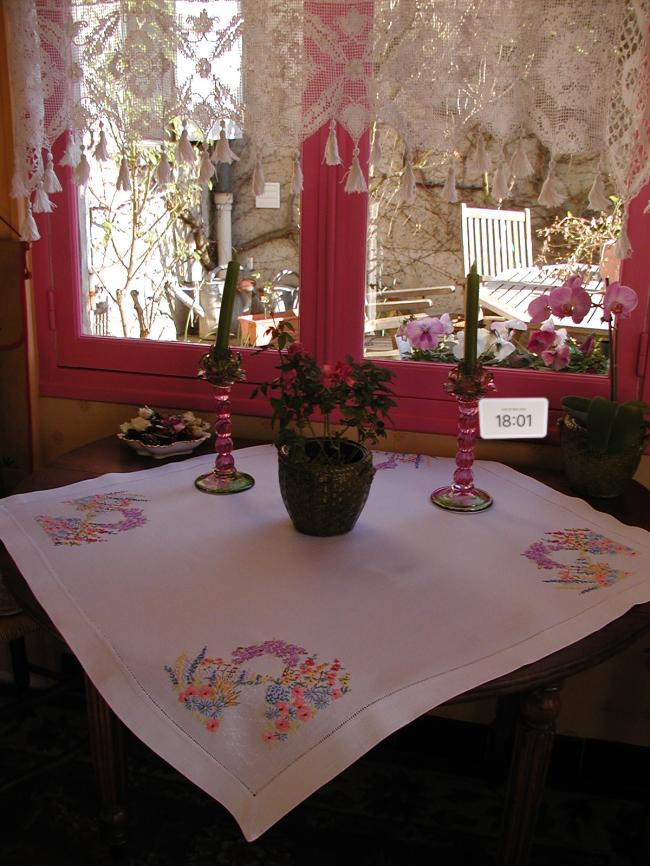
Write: 18:01
